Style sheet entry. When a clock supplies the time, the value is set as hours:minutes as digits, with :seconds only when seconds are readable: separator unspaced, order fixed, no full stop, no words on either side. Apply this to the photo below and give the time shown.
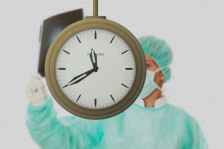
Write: 11:40
